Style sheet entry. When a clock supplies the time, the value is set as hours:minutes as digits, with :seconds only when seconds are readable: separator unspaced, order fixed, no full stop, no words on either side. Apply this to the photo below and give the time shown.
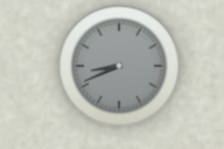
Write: 8:41
